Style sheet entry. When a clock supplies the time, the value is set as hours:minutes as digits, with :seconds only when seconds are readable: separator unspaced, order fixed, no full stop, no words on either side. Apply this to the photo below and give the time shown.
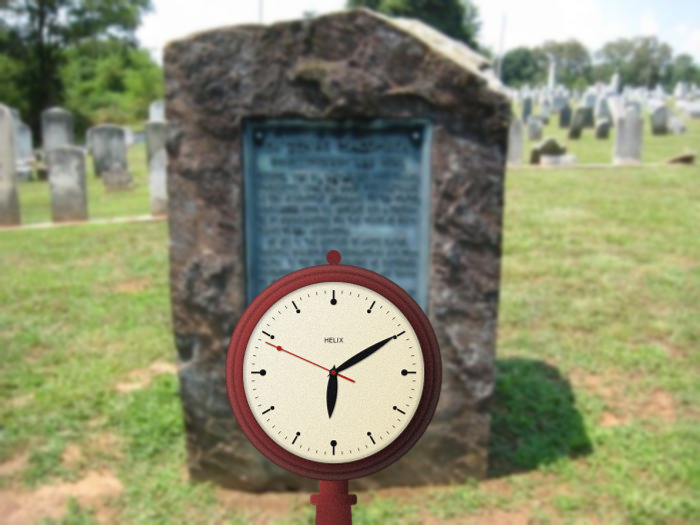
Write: 6:09:49
